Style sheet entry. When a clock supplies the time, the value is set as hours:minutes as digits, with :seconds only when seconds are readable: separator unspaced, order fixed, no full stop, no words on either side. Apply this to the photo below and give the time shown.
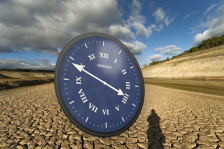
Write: 3:49
